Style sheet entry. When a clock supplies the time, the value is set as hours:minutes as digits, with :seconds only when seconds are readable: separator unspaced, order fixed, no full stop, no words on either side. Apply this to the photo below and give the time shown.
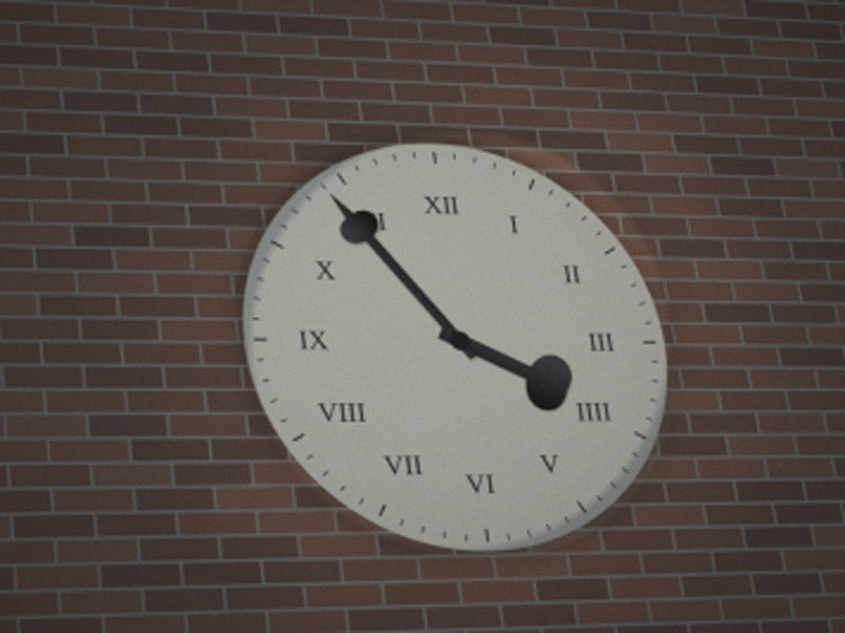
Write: 3:54
